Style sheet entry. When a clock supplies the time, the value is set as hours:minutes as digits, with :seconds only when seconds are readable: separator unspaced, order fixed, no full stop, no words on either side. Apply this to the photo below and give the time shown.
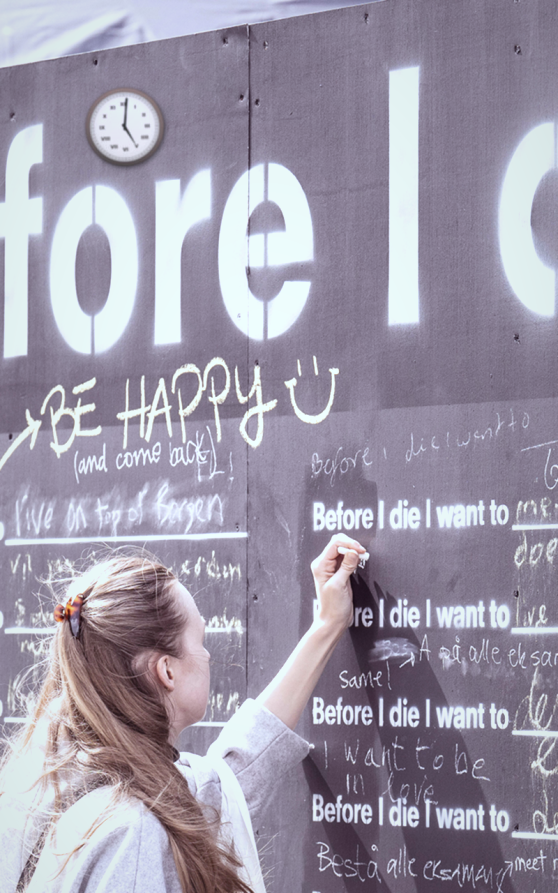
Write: 5:01
